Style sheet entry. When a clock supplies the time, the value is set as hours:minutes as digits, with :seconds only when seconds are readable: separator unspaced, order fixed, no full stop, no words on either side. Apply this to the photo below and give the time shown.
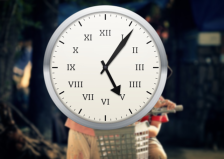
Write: 5:06
